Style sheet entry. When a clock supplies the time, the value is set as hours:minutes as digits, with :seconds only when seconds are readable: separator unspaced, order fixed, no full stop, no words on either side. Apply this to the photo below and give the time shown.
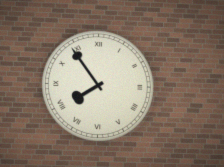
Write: 7:54
